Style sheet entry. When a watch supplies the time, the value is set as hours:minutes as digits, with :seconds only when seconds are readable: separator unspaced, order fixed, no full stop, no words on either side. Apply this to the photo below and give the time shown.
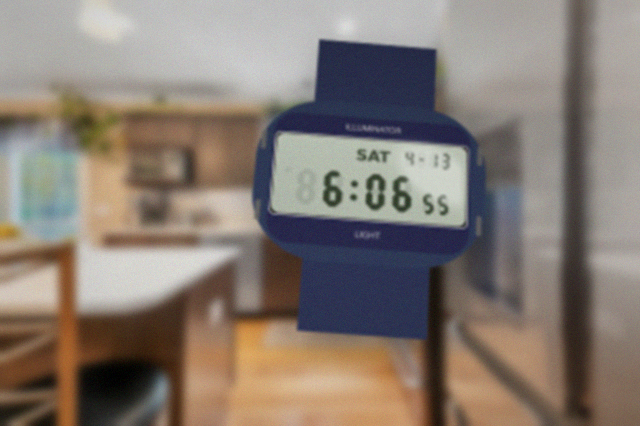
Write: 6:06:55
